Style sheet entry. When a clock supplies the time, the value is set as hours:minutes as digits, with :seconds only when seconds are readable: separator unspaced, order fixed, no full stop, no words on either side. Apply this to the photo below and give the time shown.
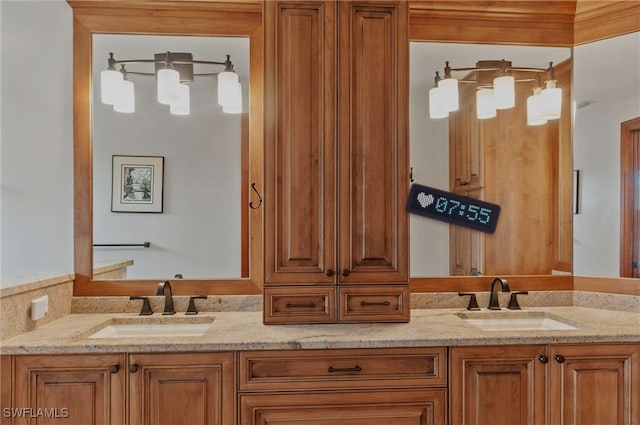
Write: 7:55
